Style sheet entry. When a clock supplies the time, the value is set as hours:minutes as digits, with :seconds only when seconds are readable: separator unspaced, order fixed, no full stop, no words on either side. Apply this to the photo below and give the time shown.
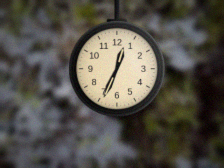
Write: 12:34
